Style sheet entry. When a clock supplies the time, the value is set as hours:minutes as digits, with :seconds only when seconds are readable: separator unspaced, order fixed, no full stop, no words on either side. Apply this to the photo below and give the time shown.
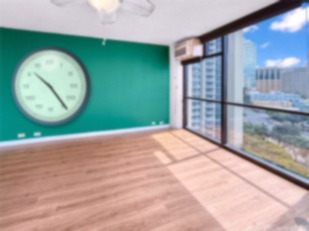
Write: 10:24
